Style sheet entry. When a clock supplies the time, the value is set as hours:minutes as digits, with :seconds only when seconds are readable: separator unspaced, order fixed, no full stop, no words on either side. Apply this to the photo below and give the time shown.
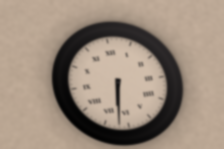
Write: 6:32
